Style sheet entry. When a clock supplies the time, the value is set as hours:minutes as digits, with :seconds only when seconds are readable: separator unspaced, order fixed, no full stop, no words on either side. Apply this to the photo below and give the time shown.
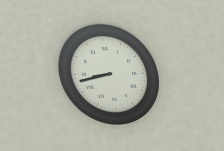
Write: 8:43
